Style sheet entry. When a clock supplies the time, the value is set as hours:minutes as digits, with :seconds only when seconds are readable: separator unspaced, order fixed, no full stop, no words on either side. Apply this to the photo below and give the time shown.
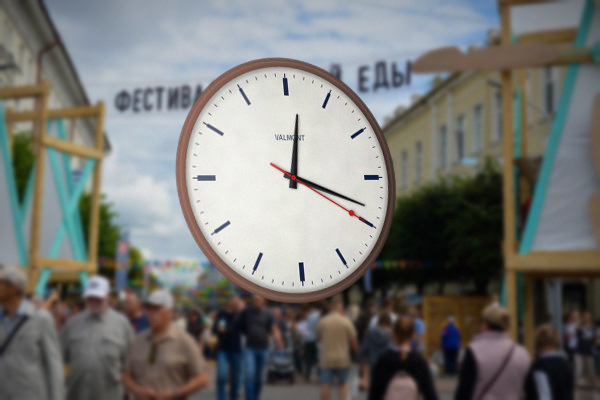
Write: 12:18:20
